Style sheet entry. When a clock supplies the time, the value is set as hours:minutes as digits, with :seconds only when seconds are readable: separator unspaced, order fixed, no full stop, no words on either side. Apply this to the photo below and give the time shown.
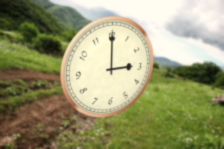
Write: 3:00
